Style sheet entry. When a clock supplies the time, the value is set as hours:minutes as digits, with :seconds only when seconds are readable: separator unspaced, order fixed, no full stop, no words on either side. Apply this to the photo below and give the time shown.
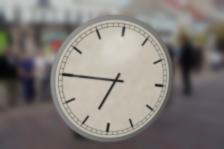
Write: 6:45
